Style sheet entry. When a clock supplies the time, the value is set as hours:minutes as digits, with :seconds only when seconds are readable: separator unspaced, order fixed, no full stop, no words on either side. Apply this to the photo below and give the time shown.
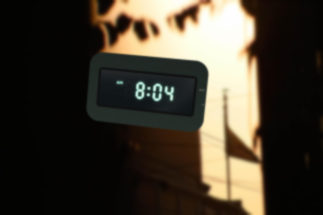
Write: 8:04
